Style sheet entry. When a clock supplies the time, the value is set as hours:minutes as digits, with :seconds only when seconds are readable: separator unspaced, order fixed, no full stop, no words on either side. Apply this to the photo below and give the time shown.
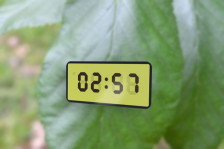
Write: 2:57
